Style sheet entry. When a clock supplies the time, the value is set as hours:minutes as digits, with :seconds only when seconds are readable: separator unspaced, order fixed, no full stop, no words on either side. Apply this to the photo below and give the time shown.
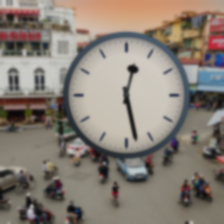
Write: 12:28
